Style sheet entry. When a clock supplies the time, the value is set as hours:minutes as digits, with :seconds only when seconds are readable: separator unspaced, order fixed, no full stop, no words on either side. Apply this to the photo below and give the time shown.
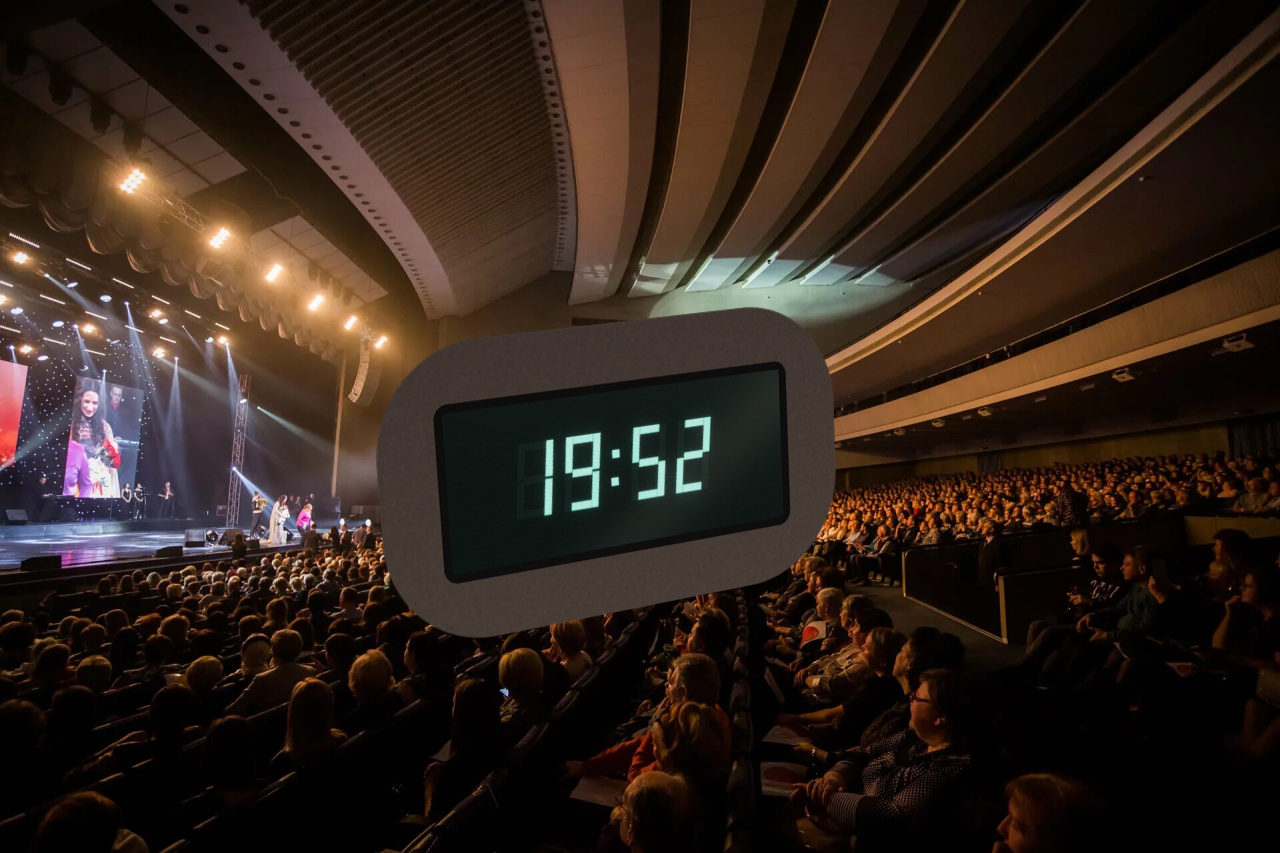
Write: 19:52
